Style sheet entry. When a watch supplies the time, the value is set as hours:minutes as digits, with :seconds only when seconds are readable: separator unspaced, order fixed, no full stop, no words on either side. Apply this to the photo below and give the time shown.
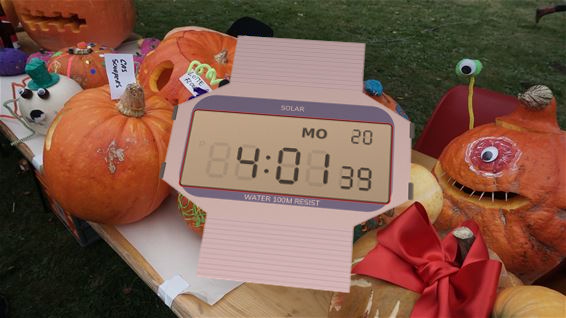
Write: 4:01:39
